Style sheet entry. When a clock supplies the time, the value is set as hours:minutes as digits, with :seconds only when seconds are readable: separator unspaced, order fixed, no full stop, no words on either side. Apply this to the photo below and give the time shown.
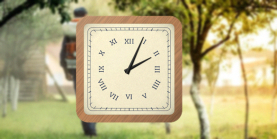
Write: 2:04
